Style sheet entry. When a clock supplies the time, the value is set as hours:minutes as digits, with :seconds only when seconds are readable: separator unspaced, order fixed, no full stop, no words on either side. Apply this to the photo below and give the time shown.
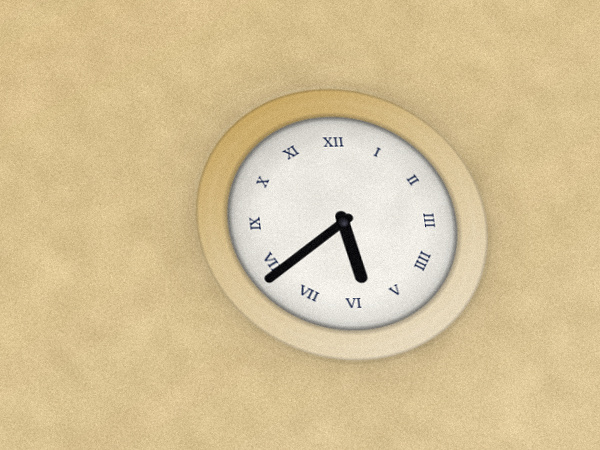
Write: 5:39
